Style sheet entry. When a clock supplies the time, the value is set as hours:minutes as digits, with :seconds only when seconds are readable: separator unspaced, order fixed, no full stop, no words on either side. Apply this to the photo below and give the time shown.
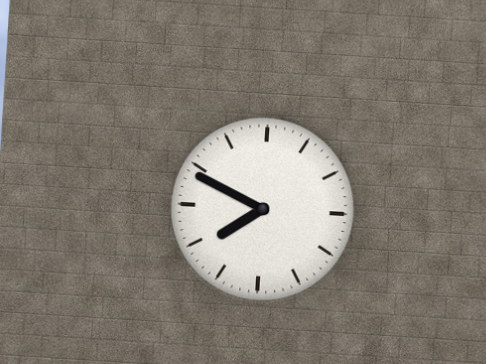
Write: 7:49
